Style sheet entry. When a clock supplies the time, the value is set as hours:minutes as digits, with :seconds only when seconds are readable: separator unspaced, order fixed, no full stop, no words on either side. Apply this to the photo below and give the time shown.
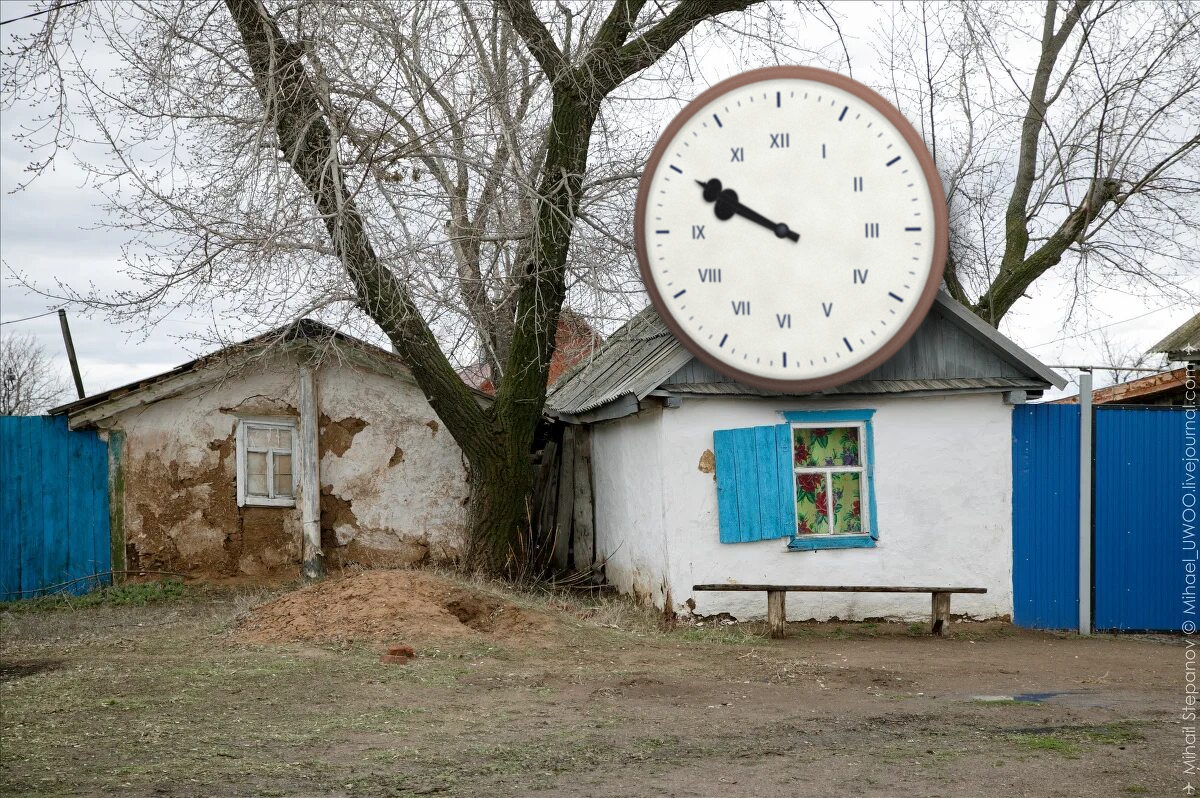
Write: 9:50
